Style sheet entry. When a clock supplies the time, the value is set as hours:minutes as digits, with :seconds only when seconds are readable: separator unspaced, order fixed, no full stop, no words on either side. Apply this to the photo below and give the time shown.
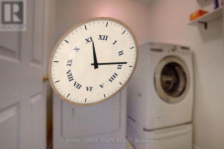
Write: 11:14
